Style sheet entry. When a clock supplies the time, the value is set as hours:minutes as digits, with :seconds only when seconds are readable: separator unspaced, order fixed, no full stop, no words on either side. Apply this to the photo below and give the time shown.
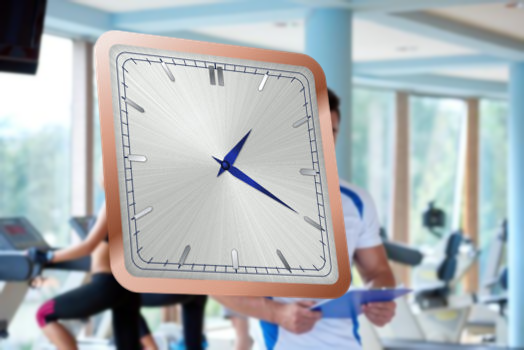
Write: 1:20
